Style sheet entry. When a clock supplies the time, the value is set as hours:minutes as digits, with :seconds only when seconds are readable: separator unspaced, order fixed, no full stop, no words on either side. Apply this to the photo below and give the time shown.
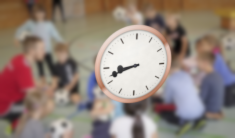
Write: 8:42
